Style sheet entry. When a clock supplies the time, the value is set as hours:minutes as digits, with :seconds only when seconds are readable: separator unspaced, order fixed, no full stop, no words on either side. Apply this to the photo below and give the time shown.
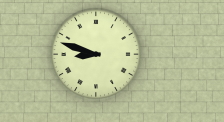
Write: 8:48
